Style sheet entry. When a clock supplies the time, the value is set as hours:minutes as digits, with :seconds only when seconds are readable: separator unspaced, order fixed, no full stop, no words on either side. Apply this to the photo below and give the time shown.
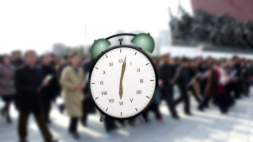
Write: 6:02
